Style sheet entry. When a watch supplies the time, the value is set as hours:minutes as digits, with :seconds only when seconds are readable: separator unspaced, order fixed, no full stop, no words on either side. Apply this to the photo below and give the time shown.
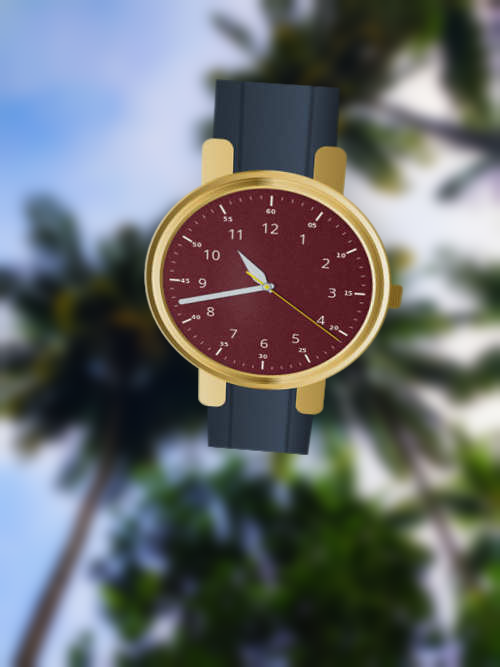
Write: 10:42:21
